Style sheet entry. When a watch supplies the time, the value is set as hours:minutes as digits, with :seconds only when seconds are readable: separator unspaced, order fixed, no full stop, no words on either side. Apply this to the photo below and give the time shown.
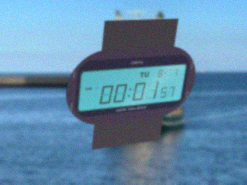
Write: 0:01:57
